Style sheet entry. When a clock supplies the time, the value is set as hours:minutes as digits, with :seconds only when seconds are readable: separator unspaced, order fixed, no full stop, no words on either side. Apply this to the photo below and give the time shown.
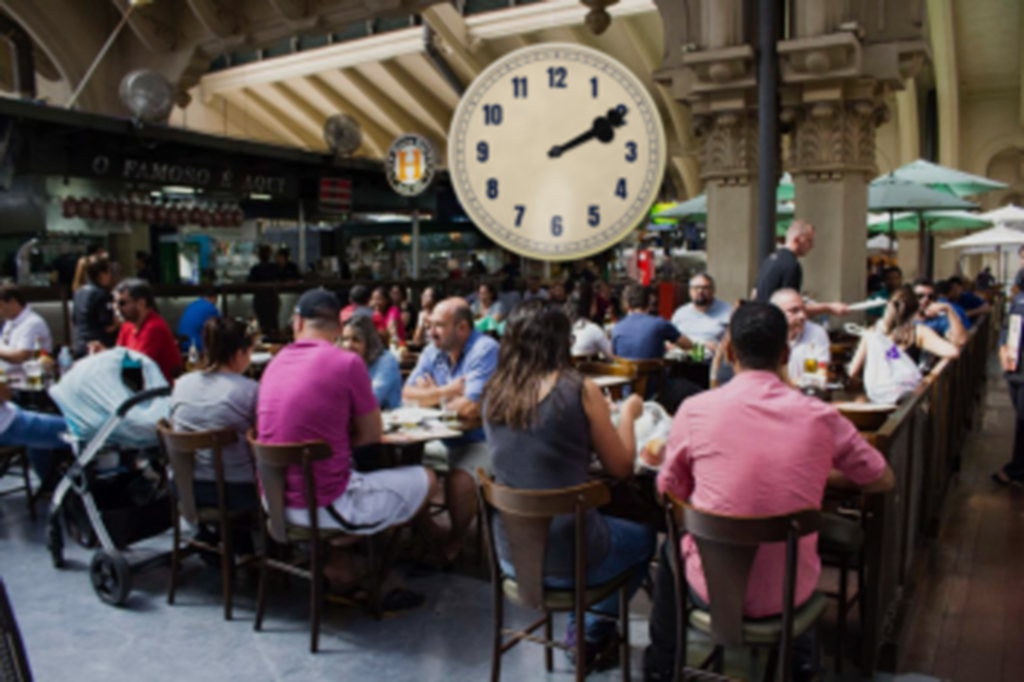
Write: 2:10
